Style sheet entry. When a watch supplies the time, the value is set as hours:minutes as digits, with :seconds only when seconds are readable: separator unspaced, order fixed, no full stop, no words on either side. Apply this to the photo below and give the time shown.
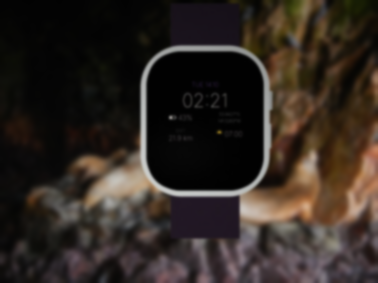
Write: 2:21
